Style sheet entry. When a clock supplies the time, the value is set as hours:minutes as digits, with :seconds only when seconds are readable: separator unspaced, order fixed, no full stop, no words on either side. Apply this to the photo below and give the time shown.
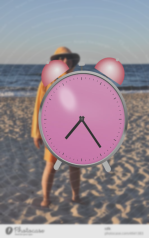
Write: 7:24
